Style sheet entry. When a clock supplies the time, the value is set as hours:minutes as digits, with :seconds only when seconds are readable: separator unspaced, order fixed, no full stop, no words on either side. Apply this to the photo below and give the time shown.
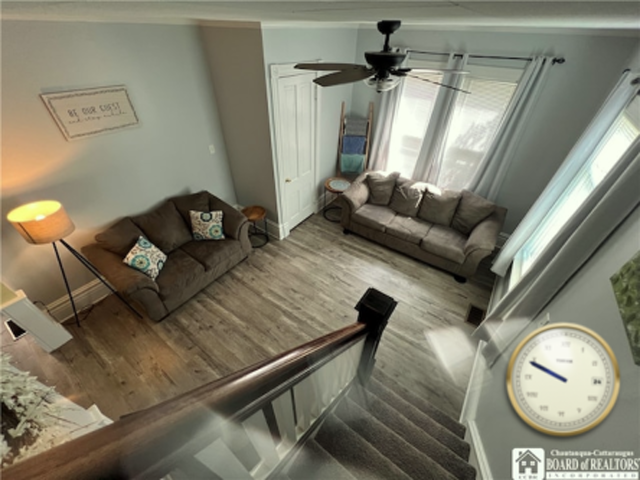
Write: 9:49
